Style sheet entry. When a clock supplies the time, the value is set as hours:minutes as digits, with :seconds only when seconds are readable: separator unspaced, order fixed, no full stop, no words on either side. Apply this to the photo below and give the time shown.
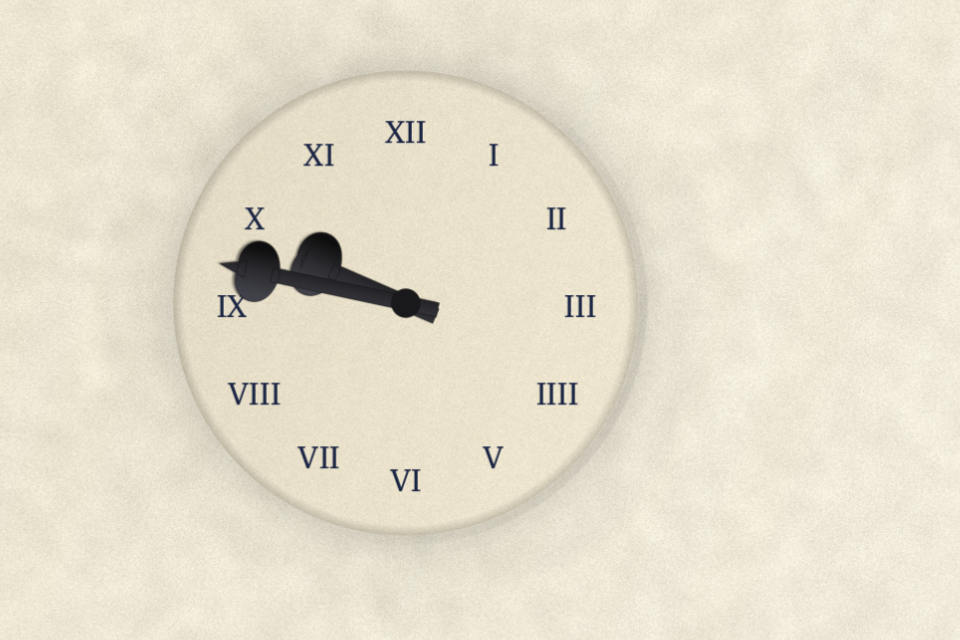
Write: 9:47
